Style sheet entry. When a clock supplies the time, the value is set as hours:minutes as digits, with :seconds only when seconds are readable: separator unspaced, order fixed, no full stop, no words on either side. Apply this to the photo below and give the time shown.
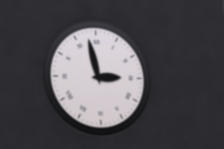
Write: 2:58
